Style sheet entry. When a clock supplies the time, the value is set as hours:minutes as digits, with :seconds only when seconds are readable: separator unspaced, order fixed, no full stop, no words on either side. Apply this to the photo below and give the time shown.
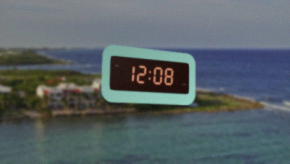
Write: 12:08
